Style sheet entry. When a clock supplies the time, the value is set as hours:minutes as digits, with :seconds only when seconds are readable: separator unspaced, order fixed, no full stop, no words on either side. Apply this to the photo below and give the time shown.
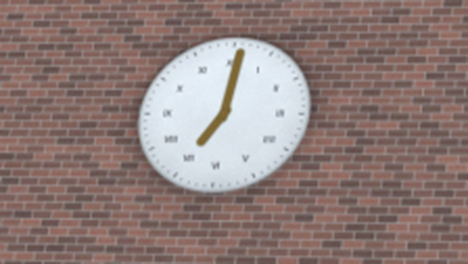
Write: 7:01
